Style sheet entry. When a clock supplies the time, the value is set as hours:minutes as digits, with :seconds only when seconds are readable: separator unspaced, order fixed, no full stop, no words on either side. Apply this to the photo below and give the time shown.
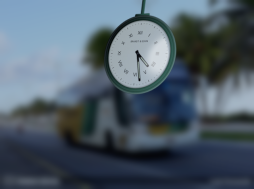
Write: 4:28
